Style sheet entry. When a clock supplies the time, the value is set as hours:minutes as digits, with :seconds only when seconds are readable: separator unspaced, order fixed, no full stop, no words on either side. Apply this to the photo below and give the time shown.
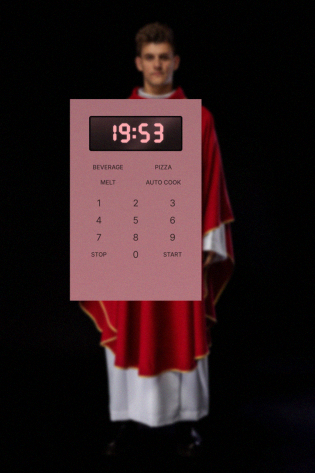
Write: 19:53
